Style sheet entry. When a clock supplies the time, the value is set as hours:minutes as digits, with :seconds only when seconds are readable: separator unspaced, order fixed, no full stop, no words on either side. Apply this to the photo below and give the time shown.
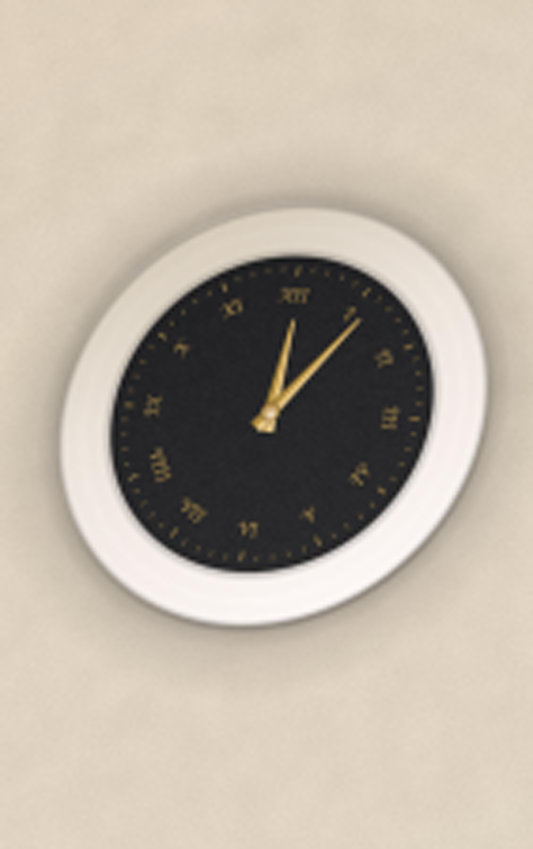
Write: 12:06
